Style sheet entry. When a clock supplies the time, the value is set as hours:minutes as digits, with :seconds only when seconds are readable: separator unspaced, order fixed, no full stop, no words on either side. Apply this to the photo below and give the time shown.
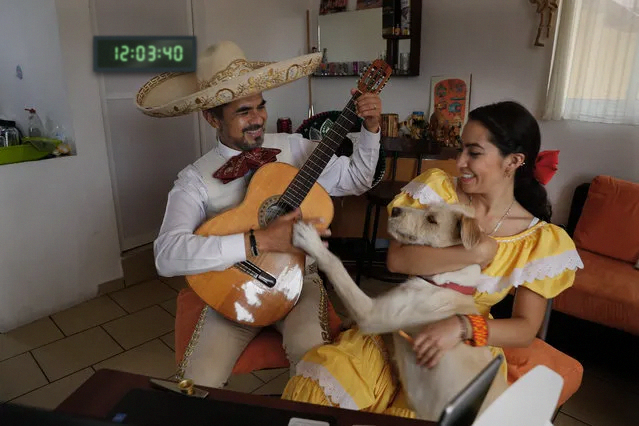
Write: 12:03:40
